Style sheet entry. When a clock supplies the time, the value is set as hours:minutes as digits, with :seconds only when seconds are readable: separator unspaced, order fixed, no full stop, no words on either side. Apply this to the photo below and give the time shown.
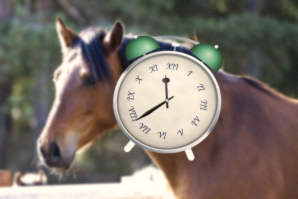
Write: 11:38
